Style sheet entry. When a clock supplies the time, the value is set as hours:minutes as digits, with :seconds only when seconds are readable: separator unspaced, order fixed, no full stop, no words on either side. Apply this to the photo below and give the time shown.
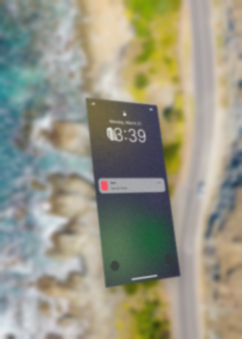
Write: 13:39
